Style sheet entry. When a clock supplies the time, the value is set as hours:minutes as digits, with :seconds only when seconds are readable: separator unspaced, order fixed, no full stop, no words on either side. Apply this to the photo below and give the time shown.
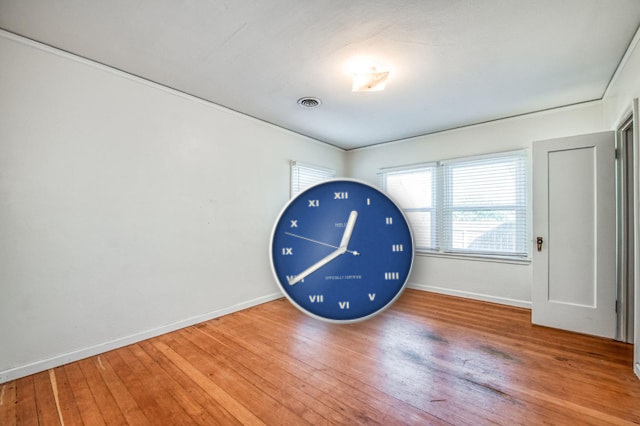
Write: 12:39:48
